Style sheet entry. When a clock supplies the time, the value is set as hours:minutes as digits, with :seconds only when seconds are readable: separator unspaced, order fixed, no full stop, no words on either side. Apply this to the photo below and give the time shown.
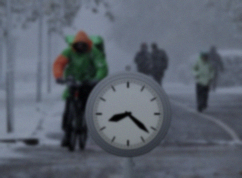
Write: 8:22
